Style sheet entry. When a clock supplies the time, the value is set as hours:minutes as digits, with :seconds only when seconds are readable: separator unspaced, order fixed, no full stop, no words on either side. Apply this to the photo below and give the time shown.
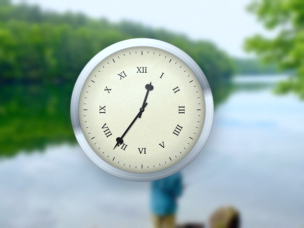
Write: 12:36
